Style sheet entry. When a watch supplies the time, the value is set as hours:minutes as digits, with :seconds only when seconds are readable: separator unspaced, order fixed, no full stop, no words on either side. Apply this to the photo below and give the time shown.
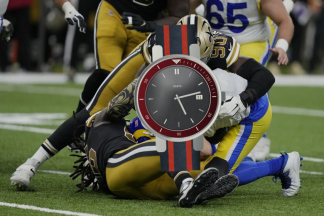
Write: 5:13
